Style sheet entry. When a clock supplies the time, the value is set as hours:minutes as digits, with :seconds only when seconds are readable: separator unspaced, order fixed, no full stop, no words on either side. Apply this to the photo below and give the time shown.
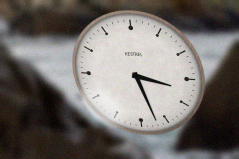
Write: 3:27
